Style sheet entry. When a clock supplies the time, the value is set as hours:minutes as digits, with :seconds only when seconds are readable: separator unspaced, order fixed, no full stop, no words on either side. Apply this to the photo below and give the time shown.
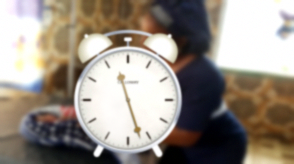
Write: 11:27
